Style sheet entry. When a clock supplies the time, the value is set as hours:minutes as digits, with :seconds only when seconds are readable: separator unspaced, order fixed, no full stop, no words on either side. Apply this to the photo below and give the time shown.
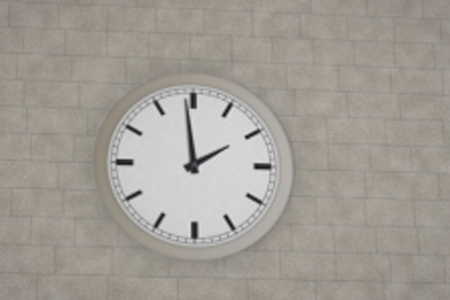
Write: 1:59
